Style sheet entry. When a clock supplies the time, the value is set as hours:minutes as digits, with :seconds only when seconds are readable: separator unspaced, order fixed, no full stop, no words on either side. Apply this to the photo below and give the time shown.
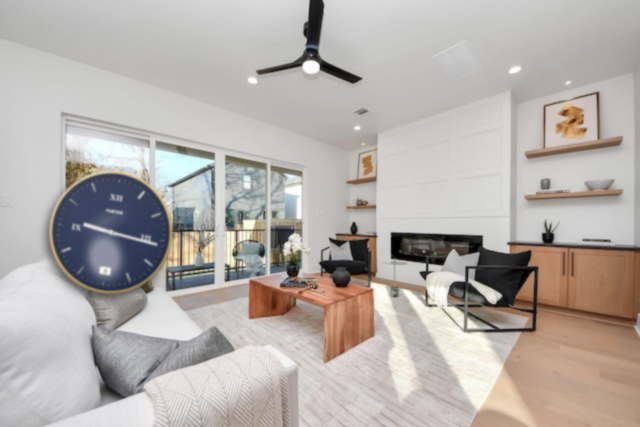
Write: 9:16
